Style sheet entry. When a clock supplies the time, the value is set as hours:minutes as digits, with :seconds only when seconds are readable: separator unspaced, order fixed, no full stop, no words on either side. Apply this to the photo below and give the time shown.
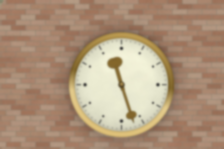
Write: 11:27
